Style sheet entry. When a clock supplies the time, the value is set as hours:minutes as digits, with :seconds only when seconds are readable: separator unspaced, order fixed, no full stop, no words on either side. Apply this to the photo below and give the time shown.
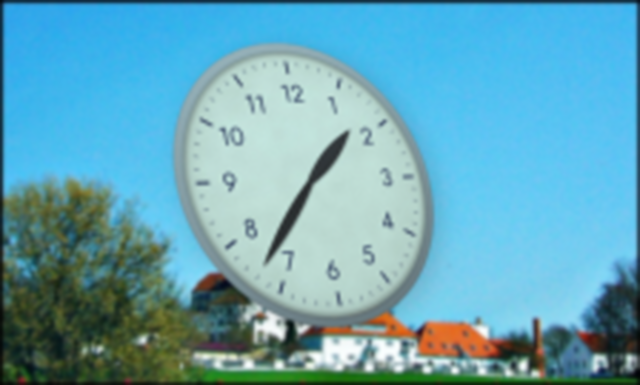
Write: 1:37
